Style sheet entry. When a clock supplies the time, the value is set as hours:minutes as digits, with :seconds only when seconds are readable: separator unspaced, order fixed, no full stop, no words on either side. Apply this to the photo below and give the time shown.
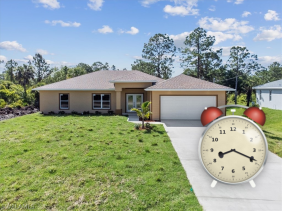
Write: 8:19
